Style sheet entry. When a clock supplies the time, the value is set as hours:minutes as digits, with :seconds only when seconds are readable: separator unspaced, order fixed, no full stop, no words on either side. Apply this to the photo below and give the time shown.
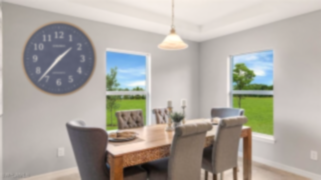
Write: 1:37
